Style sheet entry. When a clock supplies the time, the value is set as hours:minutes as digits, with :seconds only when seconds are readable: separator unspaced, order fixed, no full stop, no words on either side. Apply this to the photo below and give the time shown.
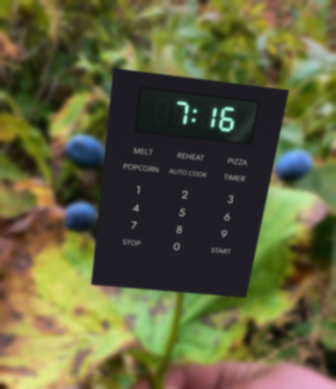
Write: 7:16
